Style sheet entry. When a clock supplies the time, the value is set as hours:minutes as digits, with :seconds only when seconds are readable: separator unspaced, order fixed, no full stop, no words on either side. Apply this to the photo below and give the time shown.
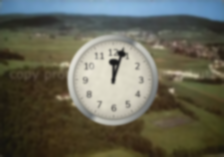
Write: 12:03
